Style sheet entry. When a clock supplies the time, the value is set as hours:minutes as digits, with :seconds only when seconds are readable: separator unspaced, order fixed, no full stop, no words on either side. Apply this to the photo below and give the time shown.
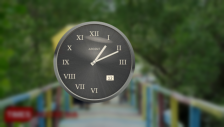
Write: 1:11
